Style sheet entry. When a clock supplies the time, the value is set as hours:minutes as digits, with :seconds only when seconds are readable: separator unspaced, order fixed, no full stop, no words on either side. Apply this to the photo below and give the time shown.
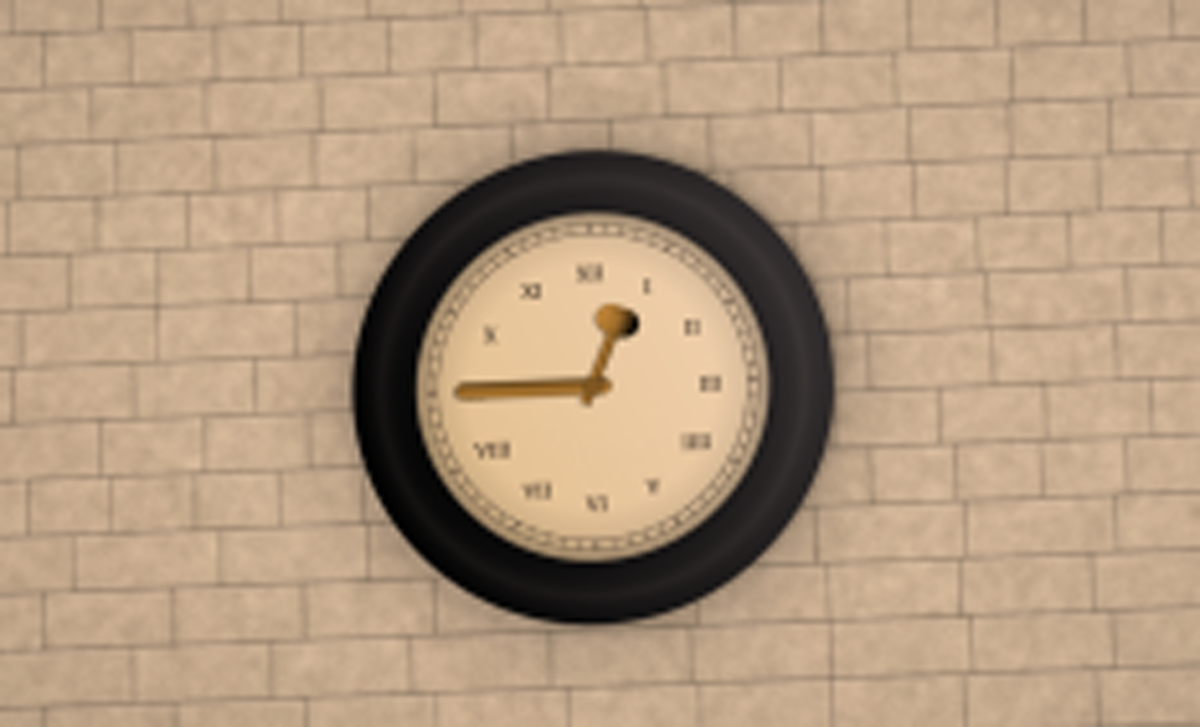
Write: 12:45
